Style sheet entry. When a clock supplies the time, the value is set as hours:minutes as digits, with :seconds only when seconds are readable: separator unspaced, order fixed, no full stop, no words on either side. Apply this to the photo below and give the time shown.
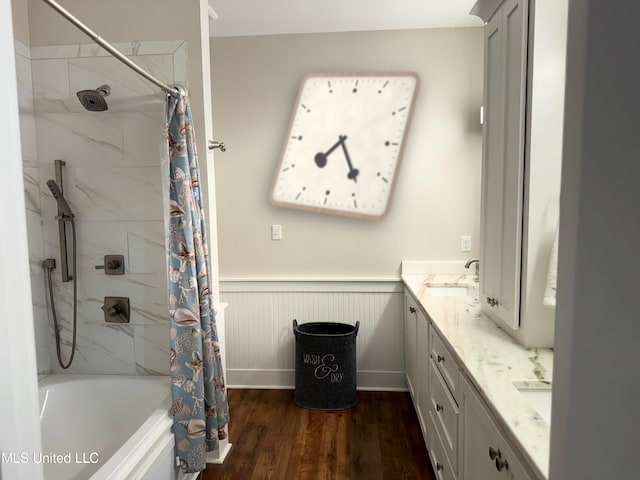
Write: 7:24
